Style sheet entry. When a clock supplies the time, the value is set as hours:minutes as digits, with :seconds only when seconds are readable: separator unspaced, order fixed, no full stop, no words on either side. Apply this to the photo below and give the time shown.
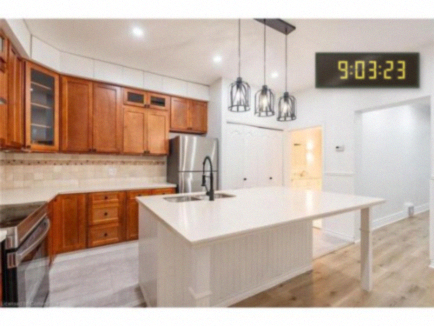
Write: 9:03:23
